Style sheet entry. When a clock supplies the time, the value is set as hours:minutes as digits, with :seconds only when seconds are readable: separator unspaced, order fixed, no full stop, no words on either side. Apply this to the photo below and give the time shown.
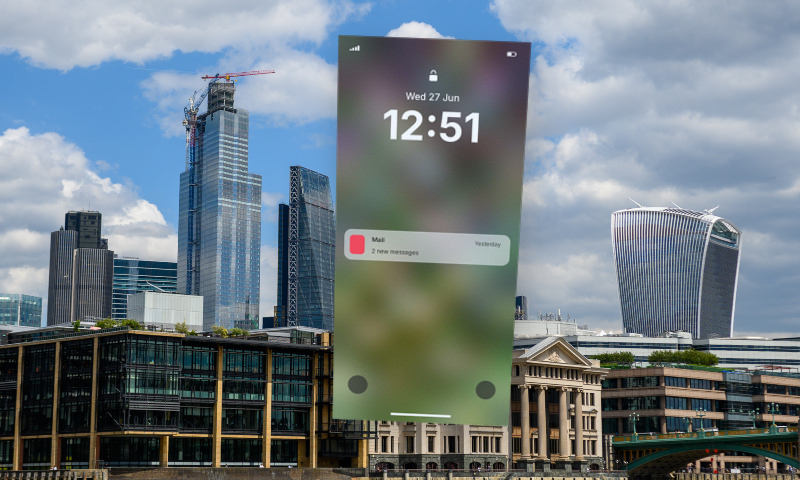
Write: 12:51
